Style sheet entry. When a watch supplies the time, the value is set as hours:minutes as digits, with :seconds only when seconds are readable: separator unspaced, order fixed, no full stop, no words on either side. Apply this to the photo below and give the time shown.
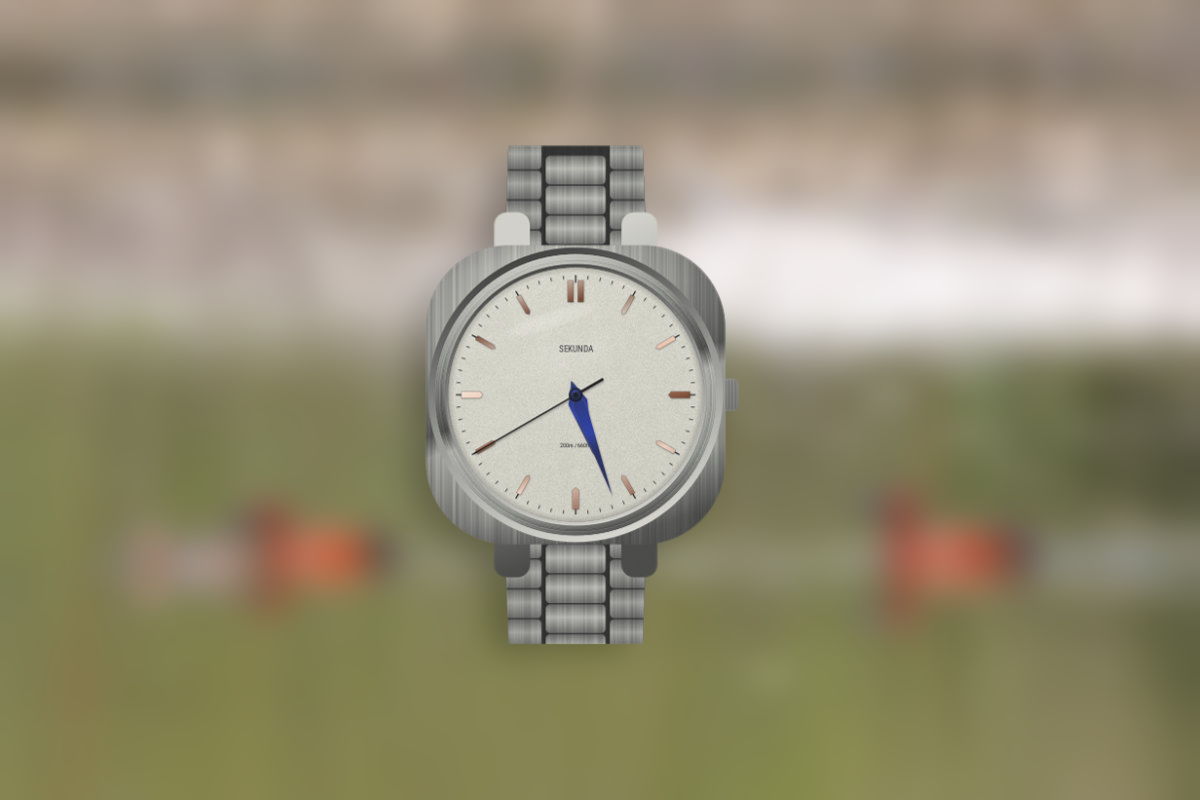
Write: 5:26:40
